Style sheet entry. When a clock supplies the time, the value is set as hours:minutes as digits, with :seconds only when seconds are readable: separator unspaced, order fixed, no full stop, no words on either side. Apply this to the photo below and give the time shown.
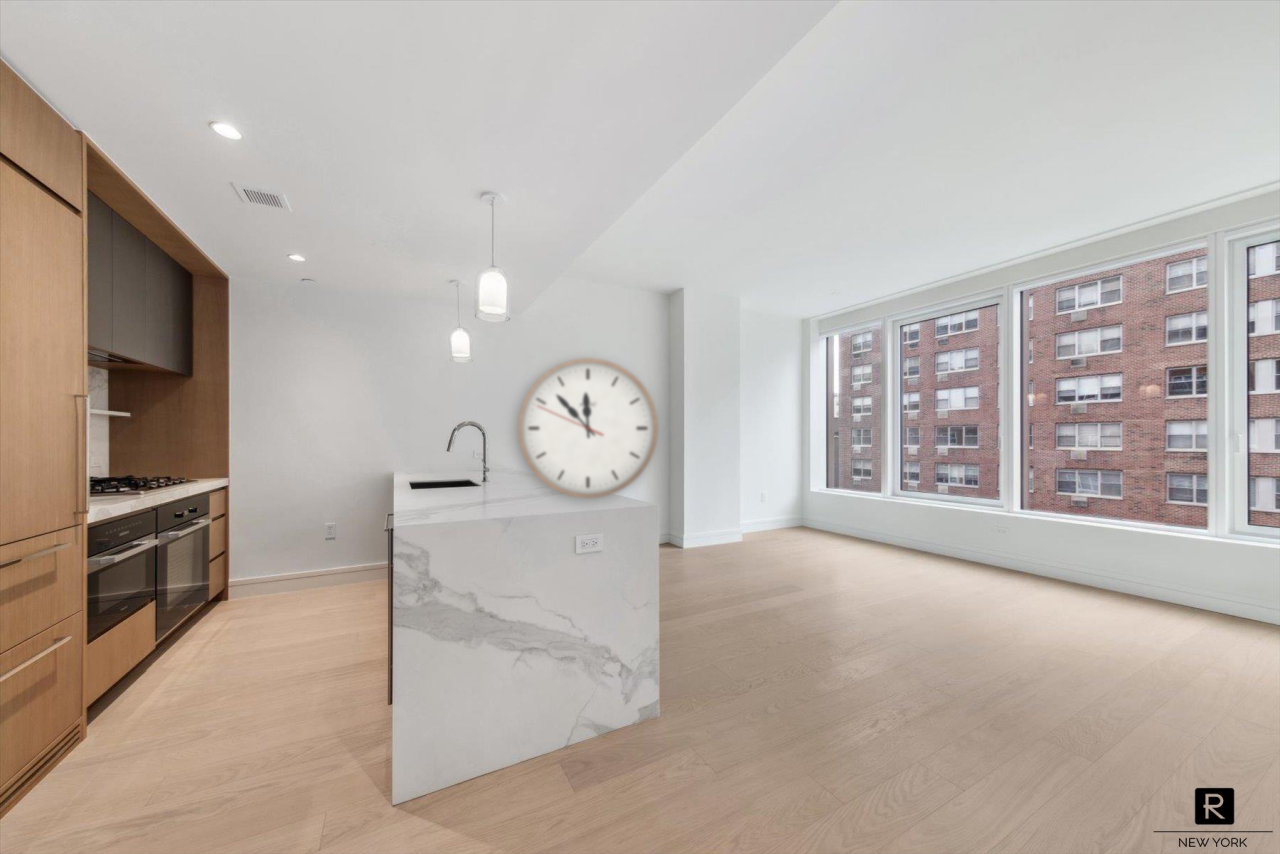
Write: 11:52:49
